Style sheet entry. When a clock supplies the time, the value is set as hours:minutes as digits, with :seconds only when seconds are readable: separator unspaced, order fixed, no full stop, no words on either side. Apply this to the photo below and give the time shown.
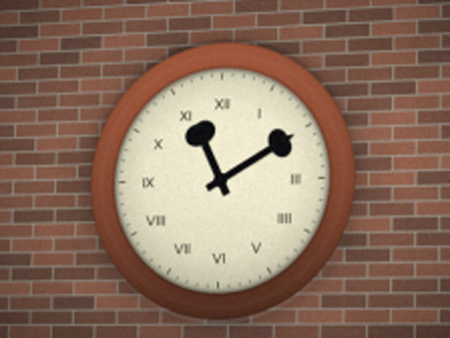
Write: 11:10
